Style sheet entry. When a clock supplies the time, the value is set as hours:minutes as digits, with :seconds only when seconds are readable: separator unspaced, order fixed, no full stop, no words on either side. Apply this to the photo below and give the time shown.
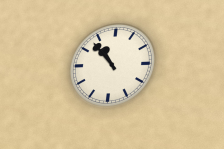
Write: 10:53
